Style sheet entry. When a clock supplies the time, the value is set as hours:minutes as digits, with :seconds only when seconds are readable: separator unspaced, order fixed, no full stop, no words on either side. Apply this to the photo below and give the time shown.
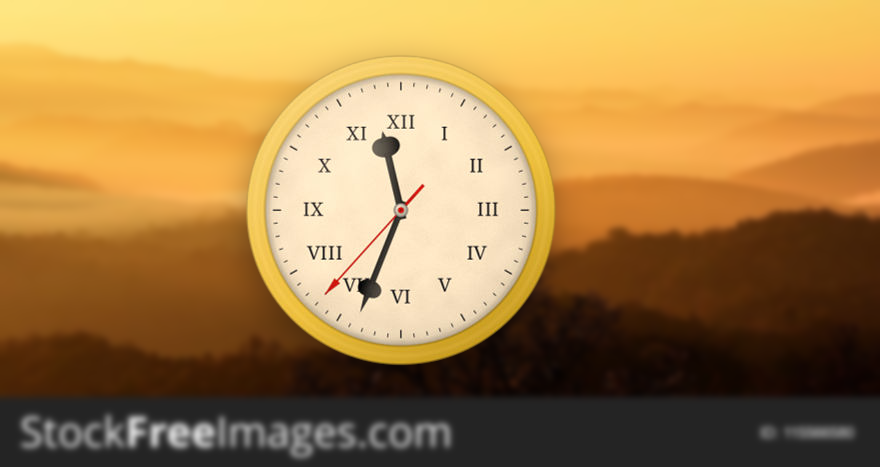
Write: 11:33:37
